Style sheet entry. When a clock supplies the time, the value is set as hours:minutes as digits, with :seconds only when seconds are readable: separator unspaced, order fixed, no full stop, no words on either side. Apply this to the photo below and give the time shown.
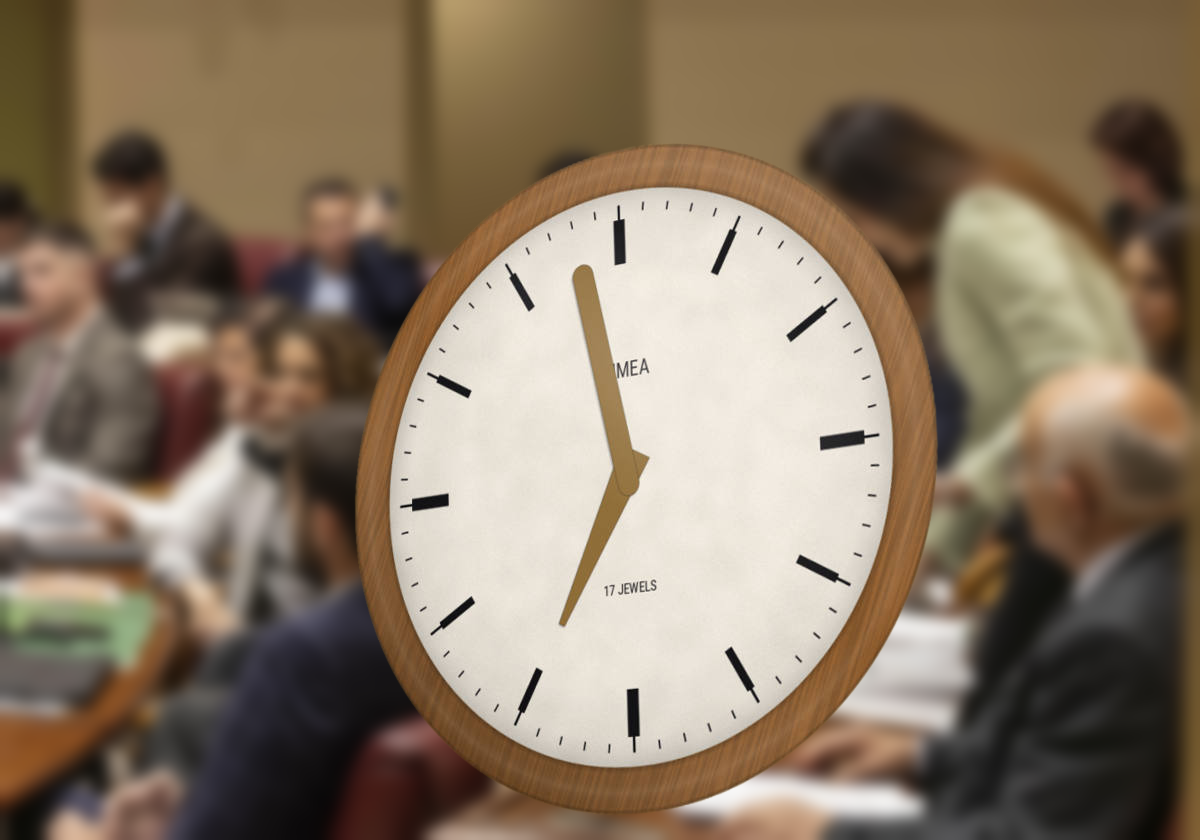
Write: 6:58
